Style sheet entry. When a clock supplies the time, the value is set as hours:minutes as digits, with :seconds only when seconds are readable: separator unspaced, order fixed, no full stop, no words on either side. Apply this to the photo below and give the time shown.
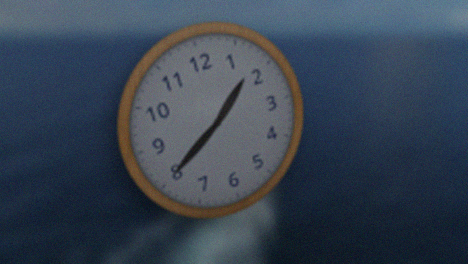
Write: 1:40
